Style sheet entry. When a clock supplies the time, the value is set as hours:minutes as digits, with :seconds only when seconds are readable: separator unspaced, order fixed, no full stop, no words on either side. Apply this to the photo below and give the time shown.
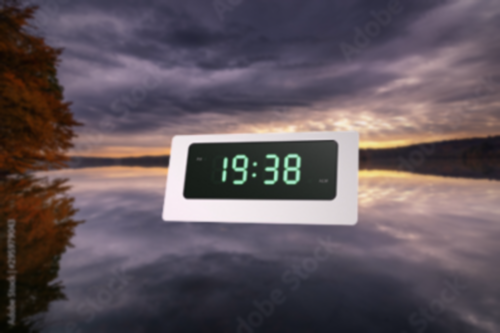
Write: 19:38
